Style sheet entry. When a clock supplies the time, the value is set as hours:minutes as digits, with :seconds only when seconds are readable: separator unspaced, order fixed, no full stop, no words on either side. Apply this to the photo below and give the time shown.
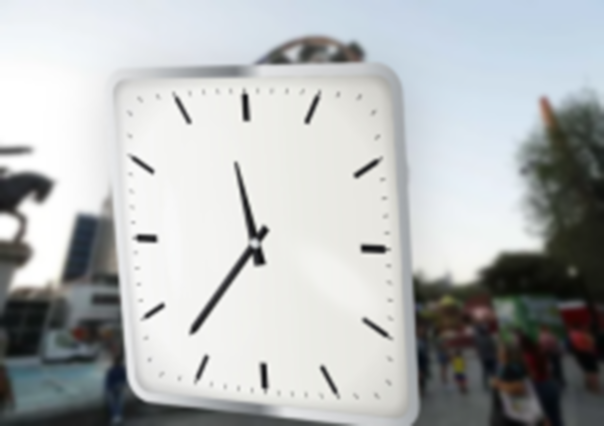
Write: 11:37
